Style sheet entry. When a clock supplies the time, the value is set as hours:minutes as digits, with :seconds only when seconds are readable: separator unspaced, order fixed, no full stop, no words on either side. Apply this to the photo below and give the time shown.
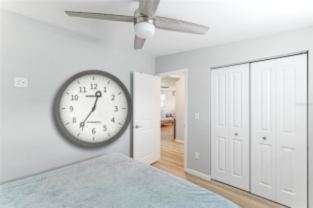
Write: 12:36
